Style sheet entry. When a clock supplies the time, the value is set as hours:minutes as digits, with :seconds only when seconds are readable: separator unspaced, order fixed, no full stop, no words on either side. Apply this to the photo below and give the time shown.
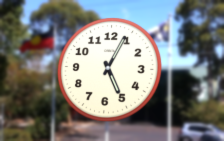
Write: 5:04
